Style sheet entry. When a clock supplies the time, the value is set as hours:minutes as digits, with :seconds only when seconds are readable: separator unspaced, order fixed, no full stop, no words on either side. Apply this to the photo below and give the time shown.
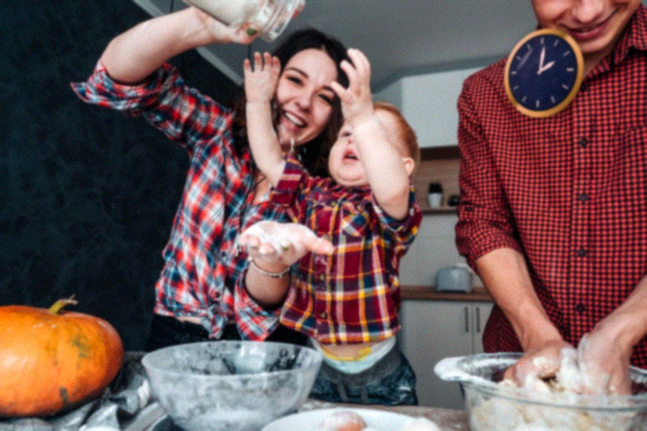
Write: 2:01
